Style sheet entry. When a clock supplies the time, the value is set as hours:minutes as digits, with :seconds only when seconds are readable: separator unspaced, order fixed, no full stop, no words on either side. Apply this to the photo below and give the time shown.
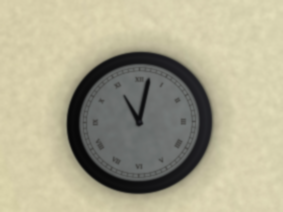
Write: 11:02
